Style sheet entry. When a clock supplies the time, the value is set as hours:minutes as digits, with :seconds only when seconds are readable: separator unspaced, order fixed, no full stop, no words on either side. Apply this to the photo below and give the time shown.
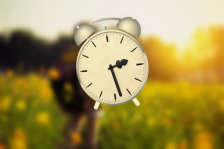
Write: 2:28
